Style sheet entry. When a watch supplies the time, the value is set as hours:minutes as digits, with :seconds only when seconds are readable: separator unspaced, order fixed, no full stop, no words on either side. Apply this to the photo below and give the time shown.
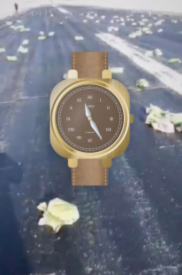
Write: 11:25
